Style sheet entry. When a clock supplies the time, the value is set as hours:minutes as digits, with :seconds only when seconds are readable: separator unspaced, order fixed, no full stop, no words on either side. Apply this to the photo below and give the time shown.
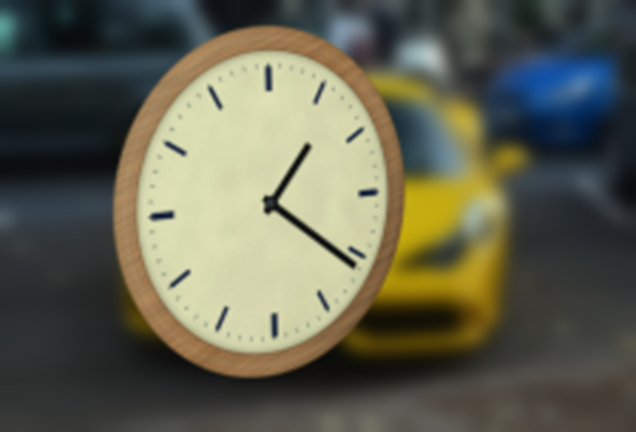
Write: 1:21
